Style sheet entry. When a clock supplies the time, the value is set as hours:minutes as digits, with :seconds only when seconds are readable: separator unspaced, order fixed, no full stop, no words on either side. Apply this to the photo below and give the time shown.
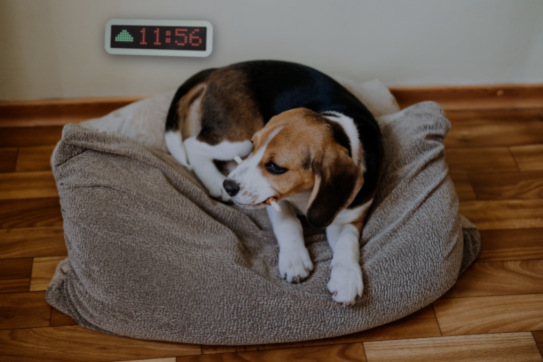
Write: 11:56
